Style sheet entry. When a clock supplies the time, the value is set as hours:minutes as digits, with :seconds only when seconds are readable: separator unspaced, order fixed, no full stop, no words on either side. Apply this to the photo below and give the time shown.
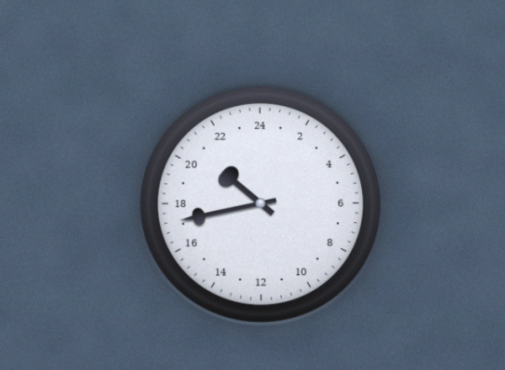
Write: 20:43
